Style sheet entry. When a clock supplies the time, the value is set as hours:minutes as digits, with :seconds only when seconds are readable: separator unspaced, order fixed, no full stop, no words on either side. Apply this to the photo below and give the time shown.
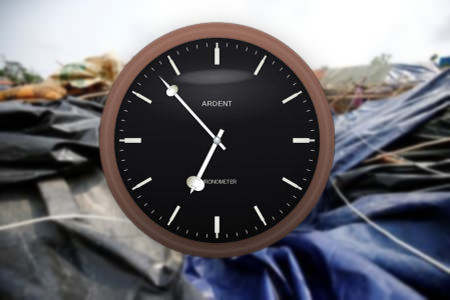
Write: 6:53
